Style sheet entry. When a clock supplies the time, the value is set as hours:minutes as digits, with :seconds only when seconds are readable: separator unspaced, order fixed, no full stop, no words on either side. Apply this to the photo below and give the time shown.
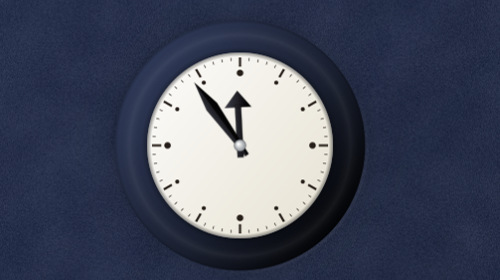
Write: 11:54
